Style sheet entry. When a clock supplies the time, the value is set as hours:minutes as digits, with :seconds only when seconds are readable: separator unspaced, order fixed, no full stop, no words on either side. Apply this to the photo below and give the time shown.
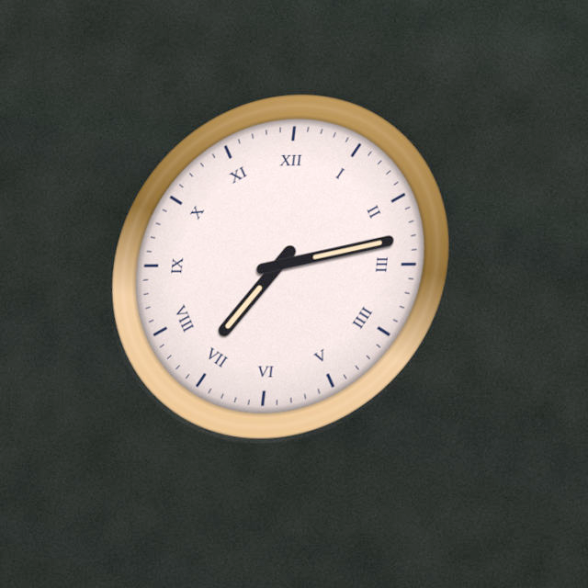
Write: 7:13
